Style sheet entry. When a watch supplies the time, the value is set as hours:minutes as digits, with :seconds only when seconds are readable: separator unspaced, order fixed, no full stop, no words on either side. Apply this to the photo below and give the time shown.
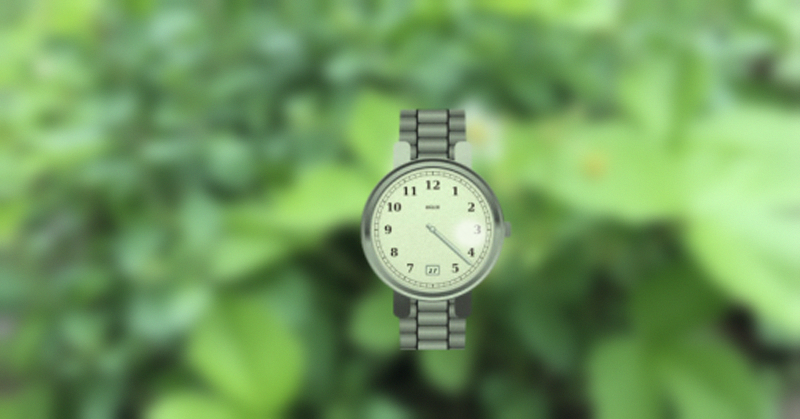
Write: 4:22
